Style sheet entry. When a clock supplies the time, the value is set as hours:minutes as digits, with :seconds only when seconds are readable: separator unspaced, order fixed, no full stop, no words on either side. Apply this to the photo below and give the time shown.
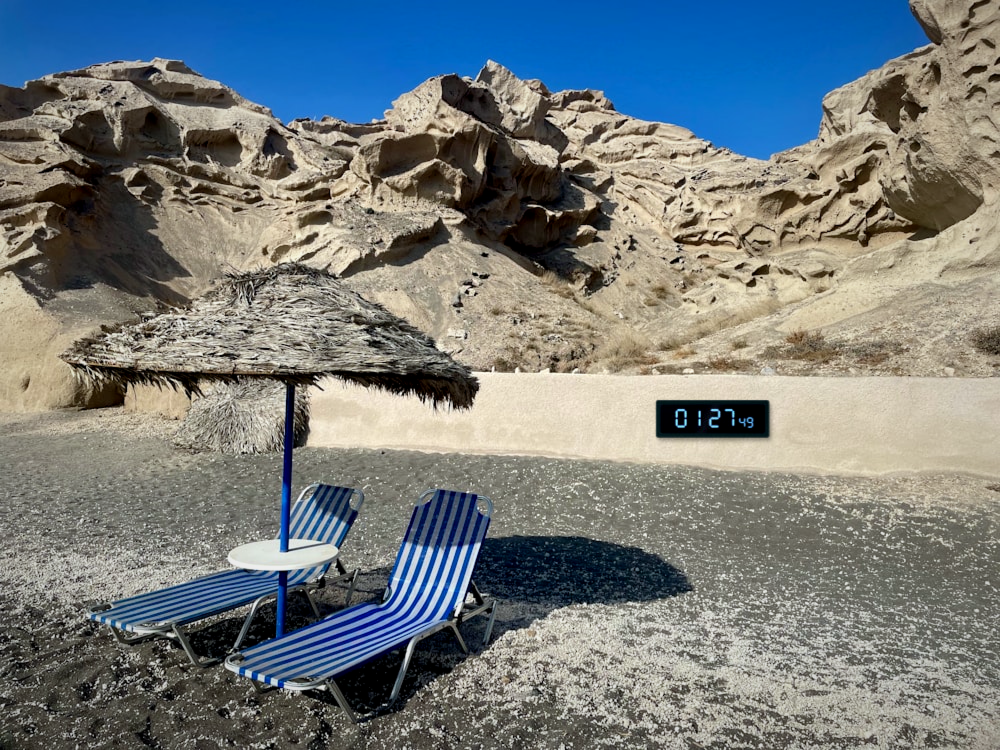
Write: 1:27:49
